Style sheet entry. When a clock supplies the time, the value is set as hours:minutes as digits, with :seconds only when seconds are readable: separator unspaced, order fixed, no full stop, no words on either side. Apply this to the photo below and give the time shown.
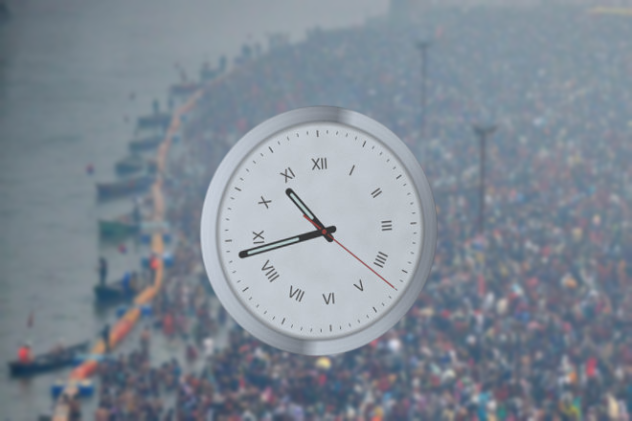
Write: 10:43:22
